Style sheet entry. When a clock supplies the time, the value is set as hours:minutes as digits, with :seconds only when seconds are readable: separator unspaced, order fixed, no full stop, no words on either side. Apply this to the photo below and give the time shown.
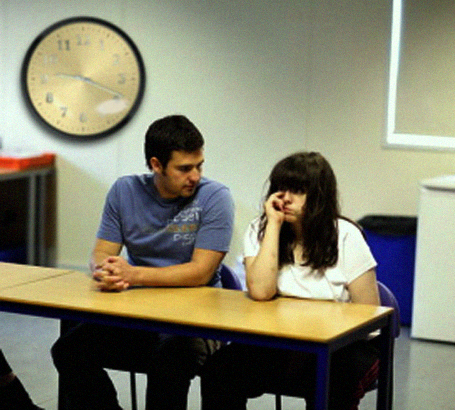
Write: 9:19
